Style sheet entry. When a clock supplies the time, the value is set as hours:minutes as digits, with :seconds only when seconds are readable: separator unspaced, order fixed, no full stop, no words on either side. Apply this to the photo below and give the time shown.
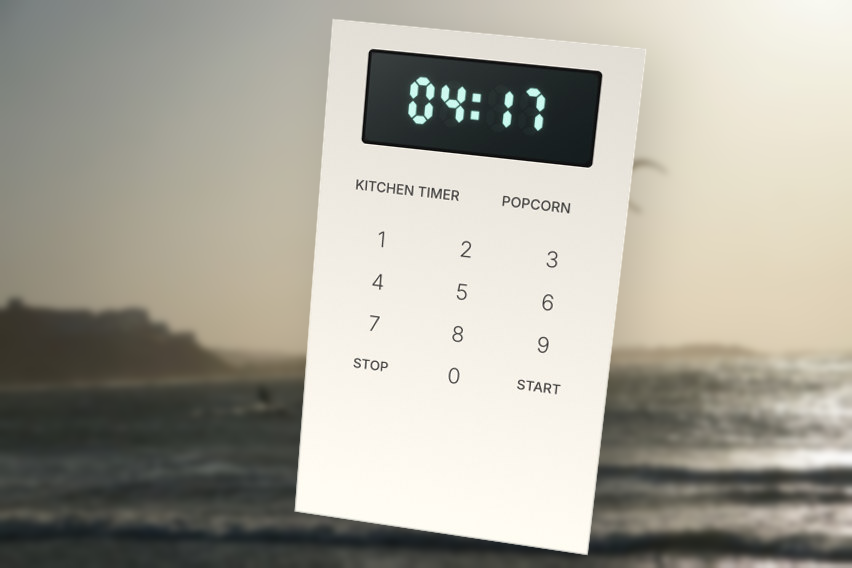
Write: 4:17
